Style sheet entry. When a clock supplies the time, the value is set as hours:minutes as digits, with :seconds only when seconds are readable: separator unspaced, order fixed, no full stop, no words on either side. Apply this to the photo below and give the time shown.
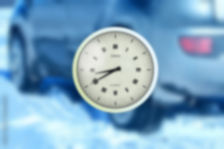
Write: 8:40
